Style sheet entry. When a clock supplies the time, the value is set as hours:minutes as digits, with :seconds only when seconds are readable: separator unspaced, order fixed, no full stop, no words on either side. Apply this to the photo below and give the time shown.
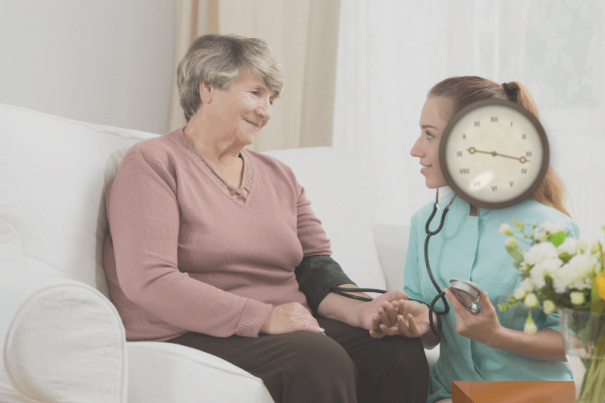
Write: 9:17
